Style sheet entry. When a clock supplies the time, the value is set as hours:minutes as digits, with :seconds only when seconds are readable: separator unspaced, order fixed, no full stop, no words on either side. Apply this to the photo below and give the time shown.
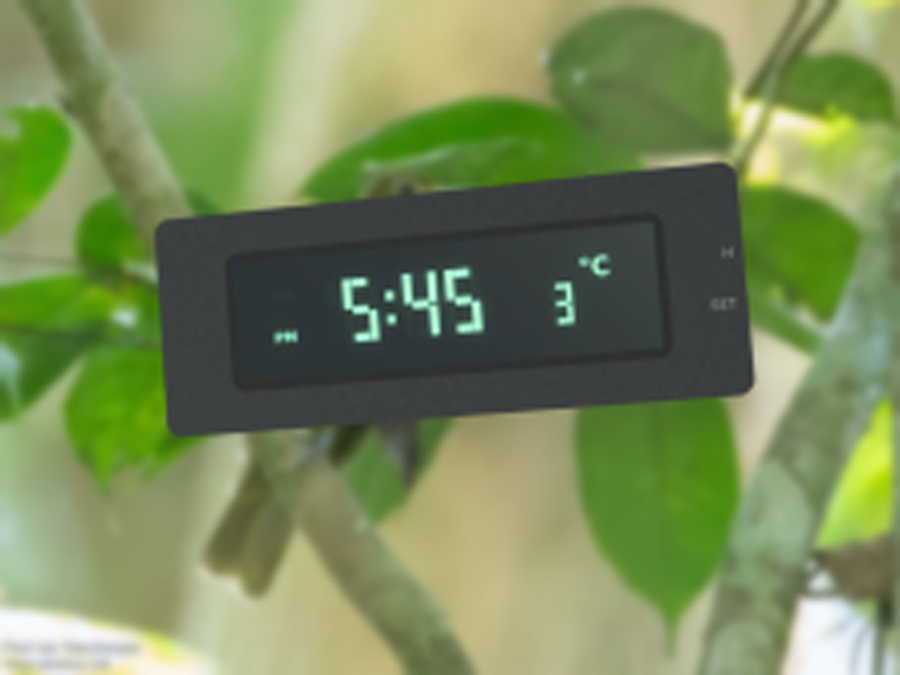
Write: 5:45
